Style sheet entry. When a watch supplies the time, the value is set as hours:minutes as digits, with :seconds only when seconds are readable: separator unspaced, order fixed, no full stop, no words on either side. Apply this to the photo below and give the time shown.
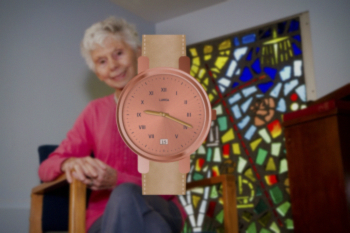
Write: 9:19
